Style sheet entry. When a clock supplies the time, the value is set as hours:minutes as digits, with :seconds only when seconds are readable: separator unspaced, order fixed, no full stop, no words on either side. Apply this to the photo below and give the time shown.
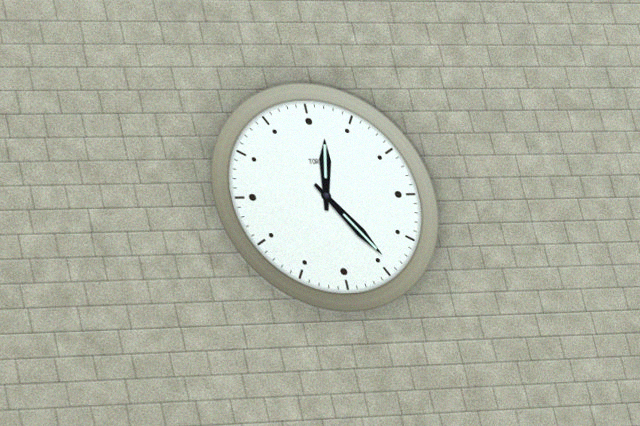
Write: 12:24
